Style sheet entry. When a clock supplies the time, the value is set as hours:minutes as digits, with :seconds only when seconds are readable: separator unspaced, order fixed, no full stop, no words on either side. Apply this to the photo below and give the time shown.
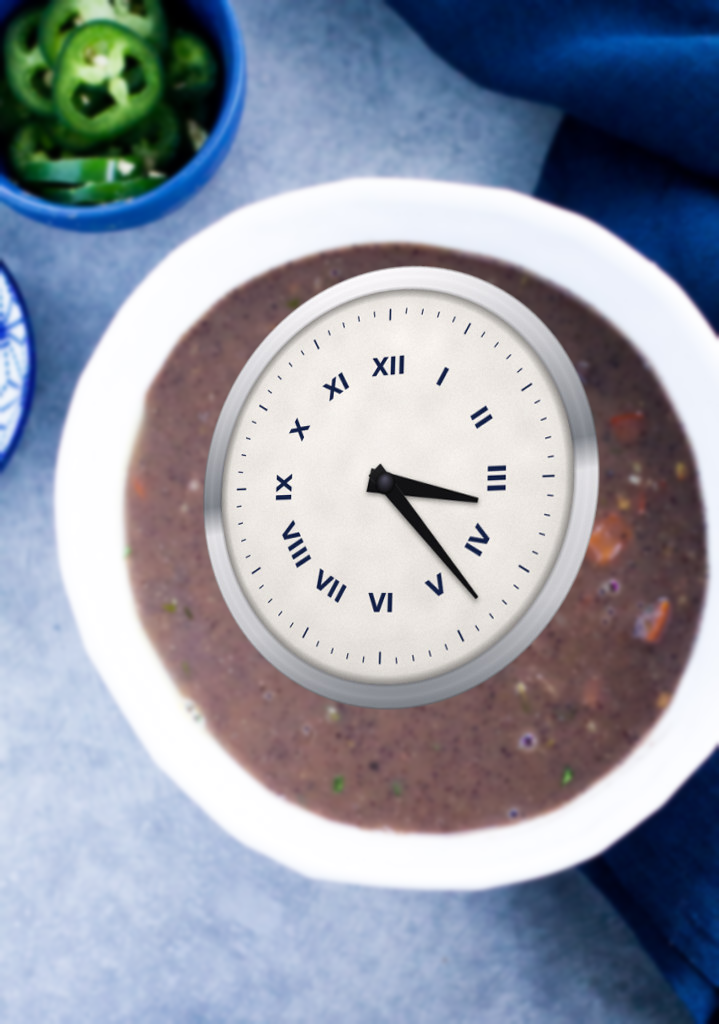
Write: 3:23
